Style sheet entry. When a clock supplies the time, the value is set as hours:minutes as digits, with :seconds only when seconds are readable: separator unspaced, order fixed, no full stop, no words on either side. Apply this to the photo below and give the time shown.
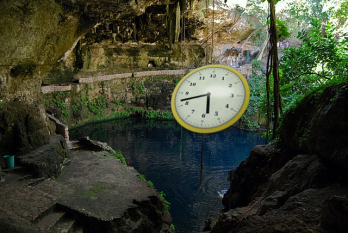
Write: 5:42
